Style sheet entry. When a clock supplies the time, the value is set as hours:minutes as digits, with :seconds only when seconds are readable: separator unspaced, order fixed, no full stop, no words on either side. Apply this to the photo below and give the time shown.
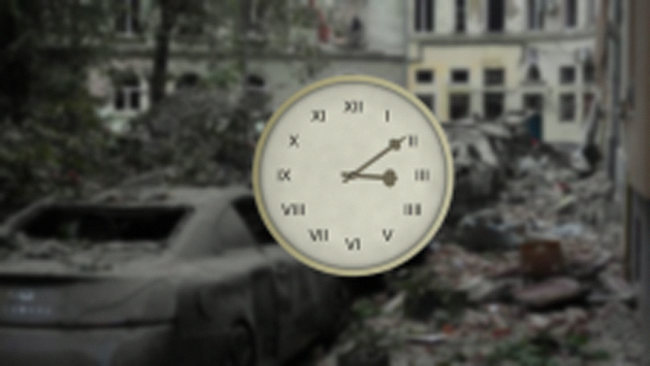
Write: 3:09
